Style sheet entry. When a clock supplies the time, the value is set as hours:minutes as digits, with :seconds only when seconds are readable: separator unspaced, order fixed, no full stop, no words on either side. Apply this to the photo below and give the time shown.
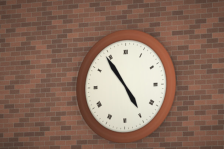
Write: 4:54
